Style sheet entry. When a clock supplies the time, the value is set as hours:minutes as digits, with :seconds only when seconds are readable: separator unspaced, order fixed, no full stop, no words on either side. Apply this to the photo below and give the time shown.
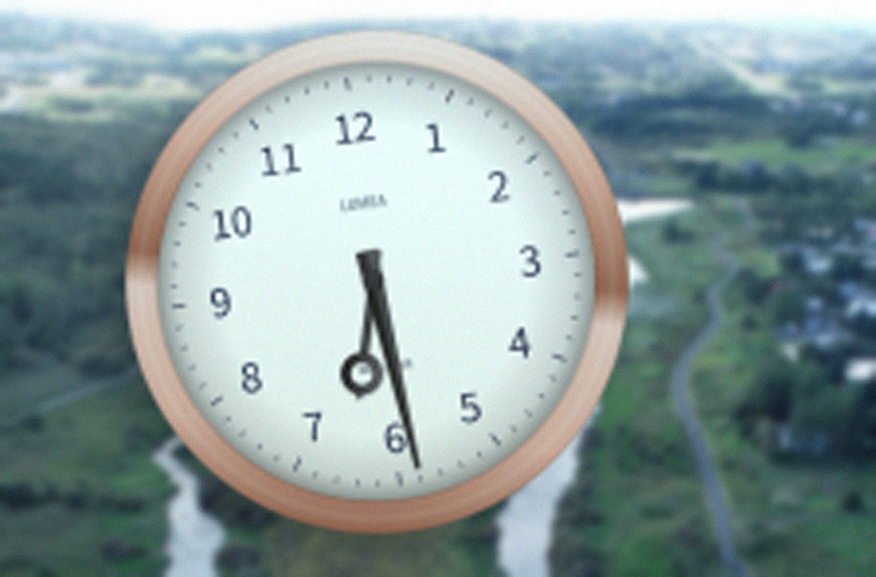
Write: 6:29
